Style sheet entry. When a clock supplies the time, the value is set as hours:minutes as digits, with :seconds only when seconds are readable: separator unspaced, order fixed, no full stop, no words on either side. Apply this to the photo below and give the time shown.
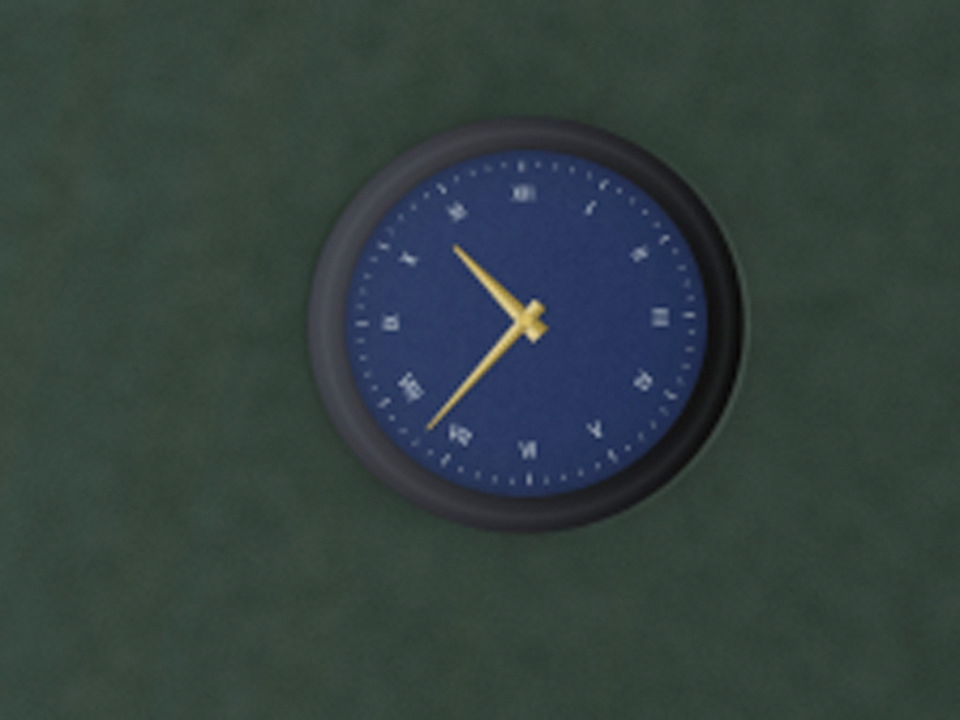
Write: 10:37
